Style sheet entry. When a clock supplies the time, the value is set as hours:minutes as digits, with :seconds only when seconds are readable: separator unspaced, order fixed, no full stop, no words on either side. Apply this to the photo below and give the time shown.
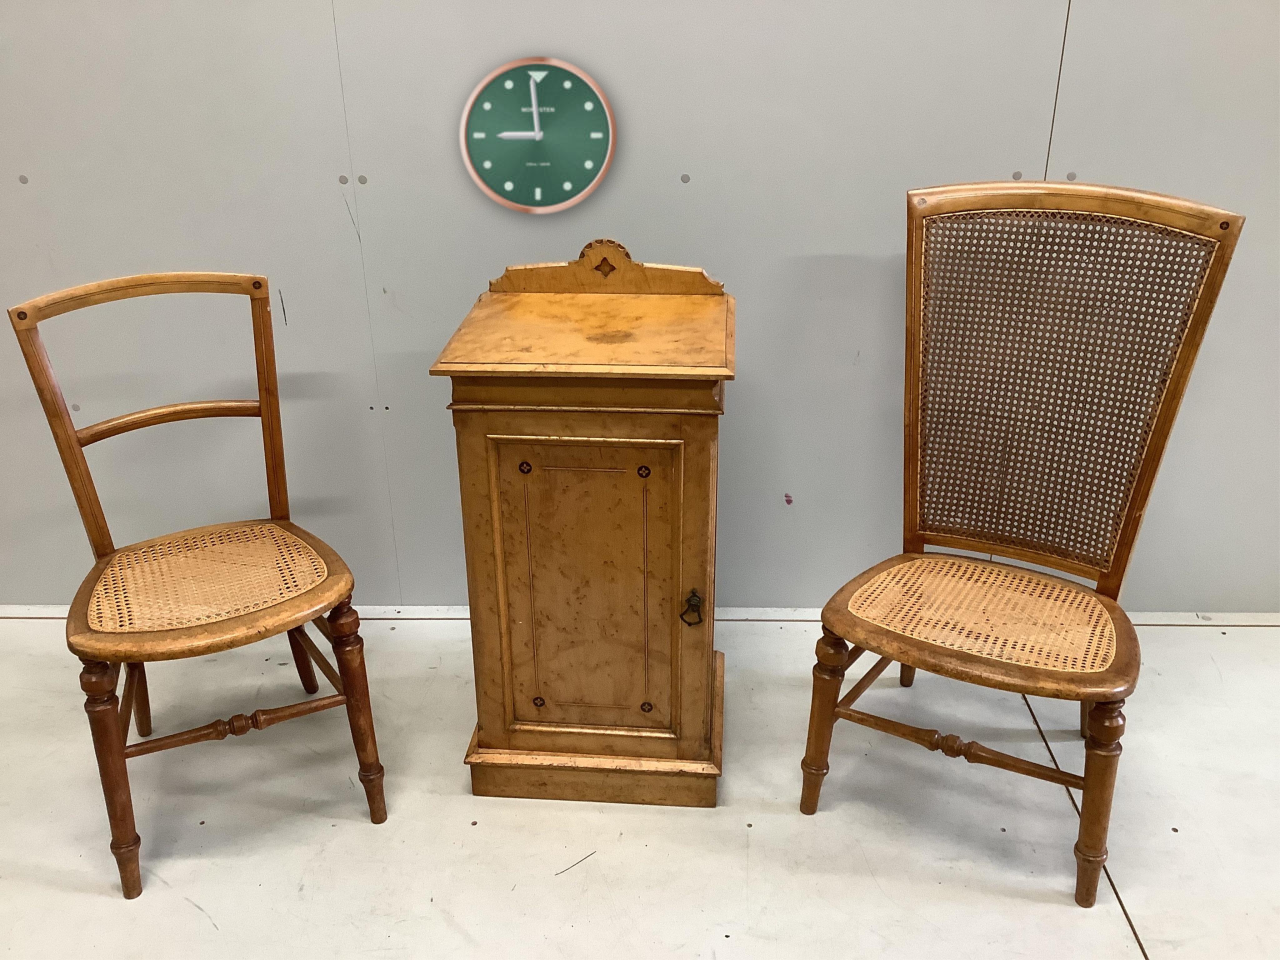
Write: 8:59
